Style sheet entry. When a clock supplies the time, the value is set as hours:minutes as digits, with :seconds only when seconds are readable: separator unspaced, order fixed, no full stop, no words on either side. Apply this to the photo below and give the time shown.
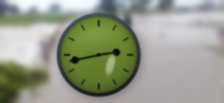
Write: 2:43
